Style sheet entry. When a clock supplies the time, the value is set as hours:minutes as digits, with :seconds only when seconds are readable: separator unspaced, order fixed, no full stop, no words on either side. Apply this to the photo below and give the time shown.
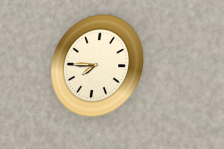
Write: 7:45
